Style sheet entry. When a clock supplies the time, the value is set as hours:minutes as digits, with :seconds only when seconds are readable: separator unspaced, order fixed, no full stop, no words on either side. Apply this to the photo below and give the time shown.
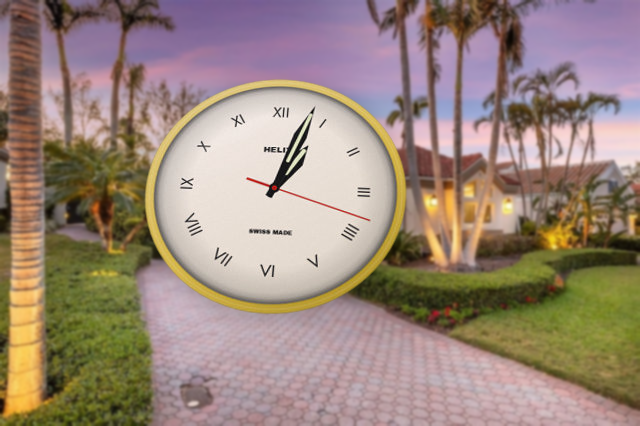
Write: 1:03:18
